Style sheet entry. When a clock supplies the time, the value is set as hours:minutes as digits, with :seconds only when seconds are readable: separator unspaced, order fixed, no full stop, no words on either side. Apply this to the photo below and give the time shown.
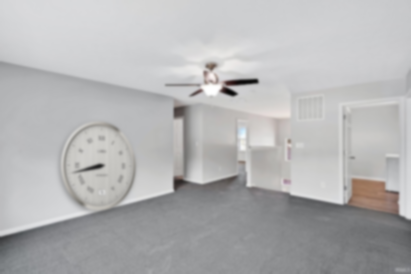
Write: 8:43
